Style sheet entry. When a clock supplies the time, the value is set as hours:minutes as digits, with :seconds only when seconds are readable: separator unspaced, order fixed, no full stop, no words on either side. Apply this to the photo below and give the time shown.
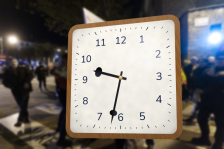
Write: 9:32
